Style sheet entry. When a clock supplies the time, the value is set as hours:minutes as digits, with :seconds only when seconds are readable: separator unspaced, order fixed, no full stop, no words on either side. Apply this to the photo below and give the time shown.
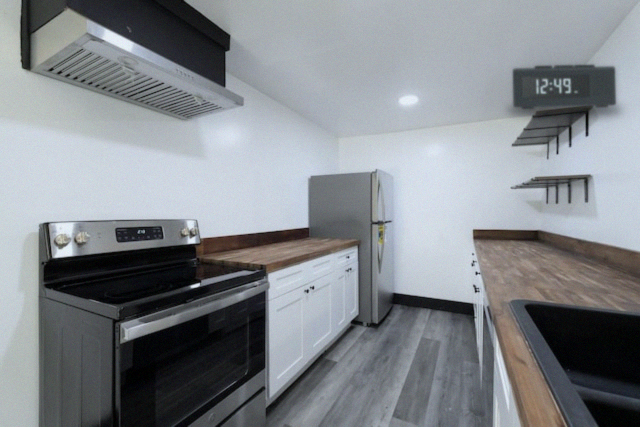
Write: 12:49
